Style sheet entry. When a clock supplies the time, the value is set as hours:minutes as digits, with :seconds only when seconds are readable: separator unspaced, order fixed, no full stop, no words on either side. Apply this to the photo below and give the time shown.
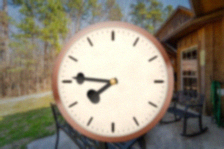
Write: 7:46
